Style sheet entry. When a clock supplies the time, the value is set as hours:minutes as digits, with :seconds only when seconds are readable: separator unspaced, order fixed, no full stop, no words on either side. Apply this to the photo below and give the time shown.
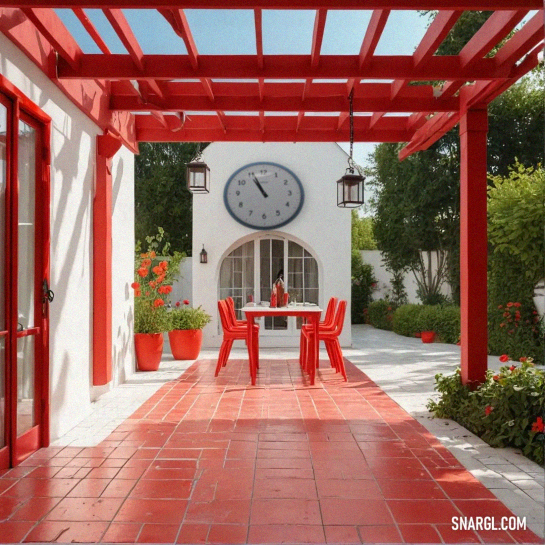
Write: 10:56
